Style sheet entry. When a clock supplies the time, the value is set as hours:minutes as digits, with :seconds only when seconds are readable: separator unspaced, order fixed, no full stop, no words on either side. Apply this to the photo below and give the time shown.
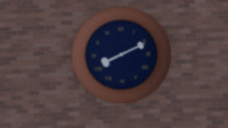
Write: 8:11
